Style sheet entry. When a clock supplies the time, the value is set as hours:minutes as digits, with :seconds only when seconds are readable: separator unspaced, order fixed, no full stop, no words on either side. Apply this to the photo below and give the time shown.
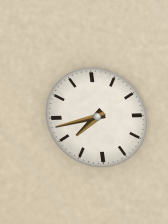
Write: 7:43
